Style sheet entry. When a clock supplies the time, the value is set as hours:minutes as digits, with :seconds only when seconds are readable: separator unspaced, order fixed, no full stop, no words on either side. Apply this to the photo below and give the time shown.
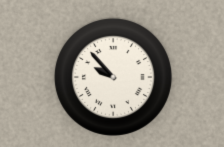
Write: 9:53
